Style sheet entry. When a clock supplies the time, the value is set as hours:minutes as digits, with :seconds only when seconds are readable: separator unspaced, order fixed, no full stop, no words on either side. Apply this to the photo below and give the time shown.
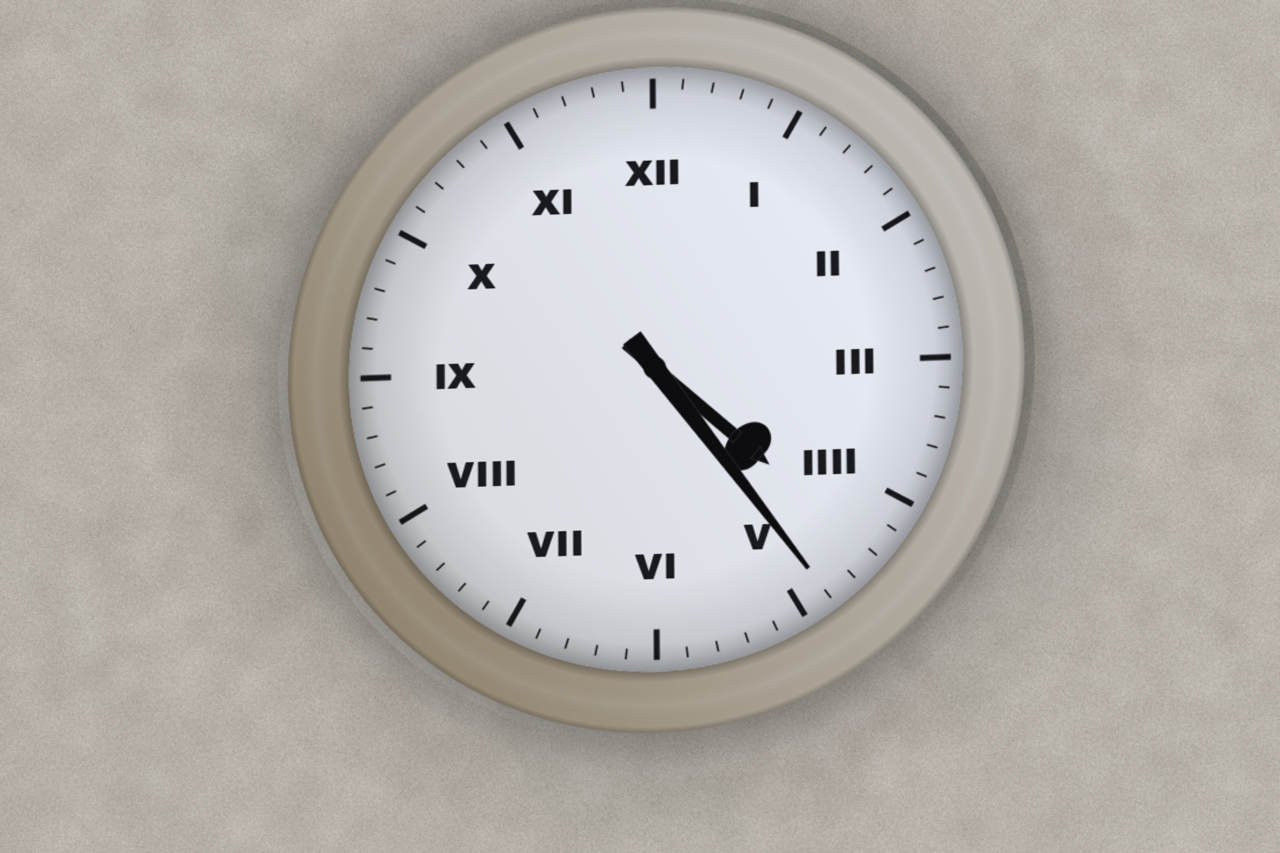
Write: 4:24
